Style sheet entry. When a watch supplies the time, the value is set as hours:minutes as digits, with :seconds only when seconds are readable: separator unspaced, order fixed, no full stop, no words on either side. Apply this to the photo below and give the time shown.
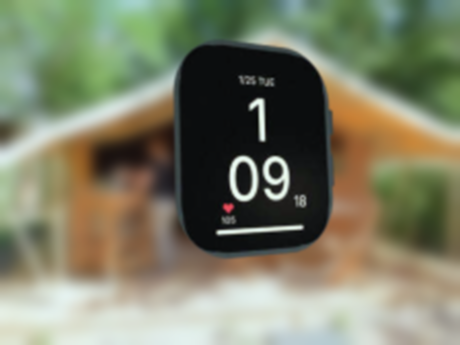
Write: 1:09
